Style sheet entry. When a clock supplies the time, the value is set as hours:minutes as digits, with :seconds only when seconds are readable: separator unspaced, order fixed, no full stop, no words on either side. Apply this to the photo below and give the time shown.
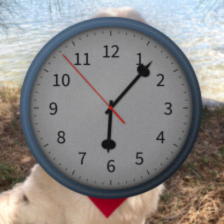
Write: 6:06:53
